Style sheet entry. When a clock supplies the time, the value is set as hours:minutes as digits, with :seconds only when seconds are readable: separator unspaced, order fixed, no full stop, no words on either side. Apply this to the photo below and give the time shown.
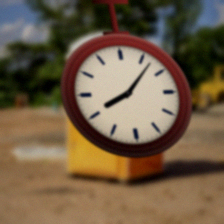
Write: 8:07
